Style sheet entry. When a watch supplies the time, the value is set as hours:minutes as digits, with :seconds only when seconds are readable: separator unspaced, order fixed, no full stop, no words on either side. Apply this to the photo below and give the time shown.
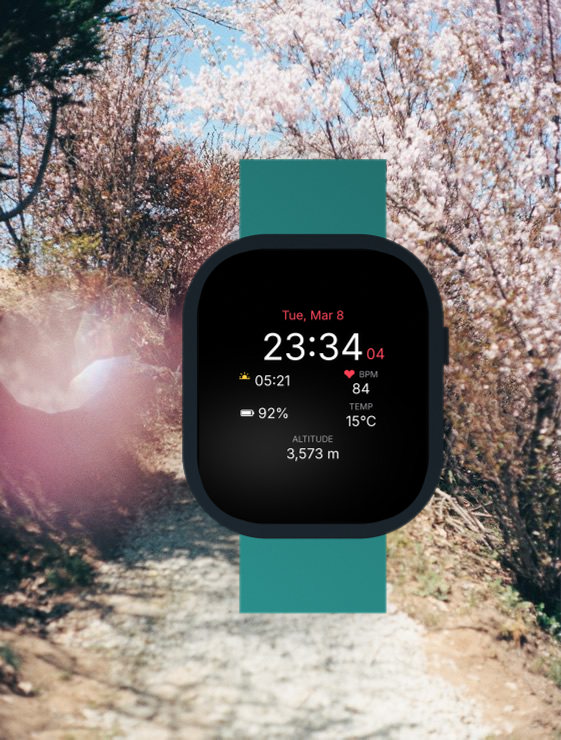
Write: 23:34:04
